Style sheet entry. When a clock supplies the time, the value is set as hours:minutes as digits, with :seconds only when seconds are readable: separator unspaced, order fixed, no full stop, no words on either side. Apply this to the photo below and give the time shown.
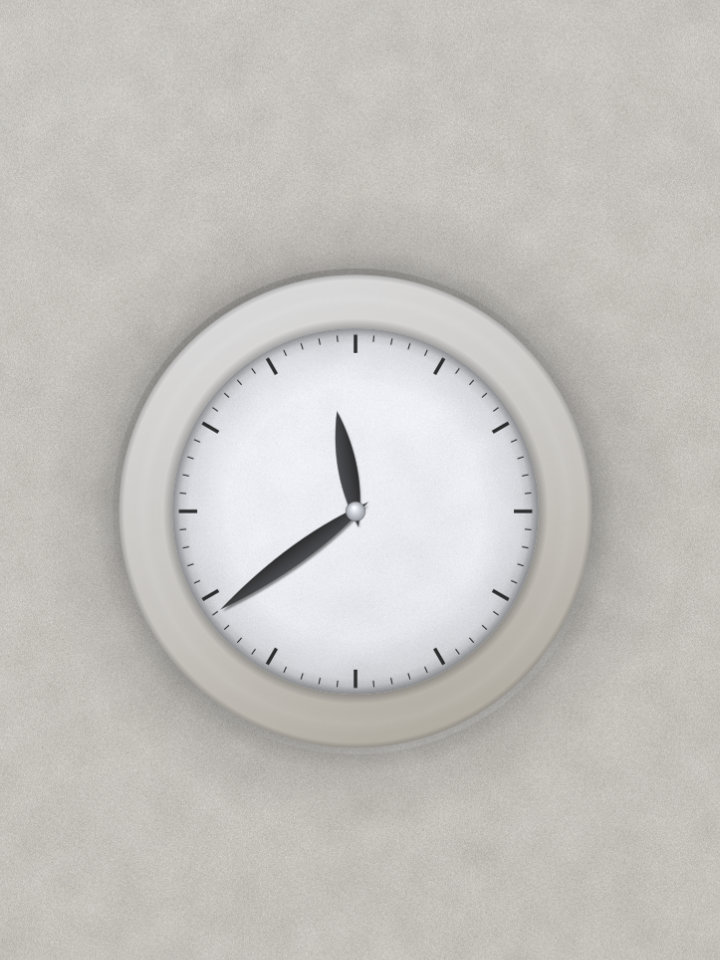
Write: 11:39
